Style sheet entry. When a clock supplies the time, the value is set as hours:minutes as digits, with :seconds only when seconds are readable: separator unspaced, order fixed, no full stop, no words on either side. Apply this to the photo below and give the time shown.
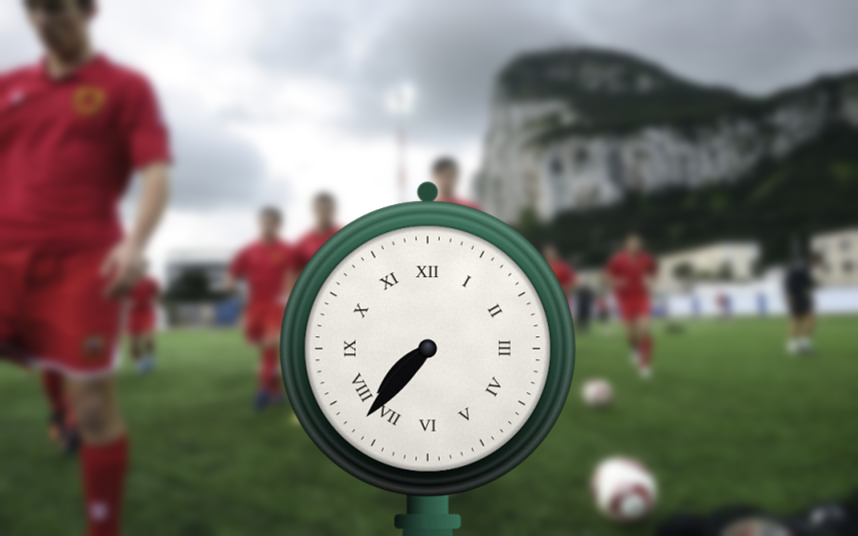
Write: 7:37
